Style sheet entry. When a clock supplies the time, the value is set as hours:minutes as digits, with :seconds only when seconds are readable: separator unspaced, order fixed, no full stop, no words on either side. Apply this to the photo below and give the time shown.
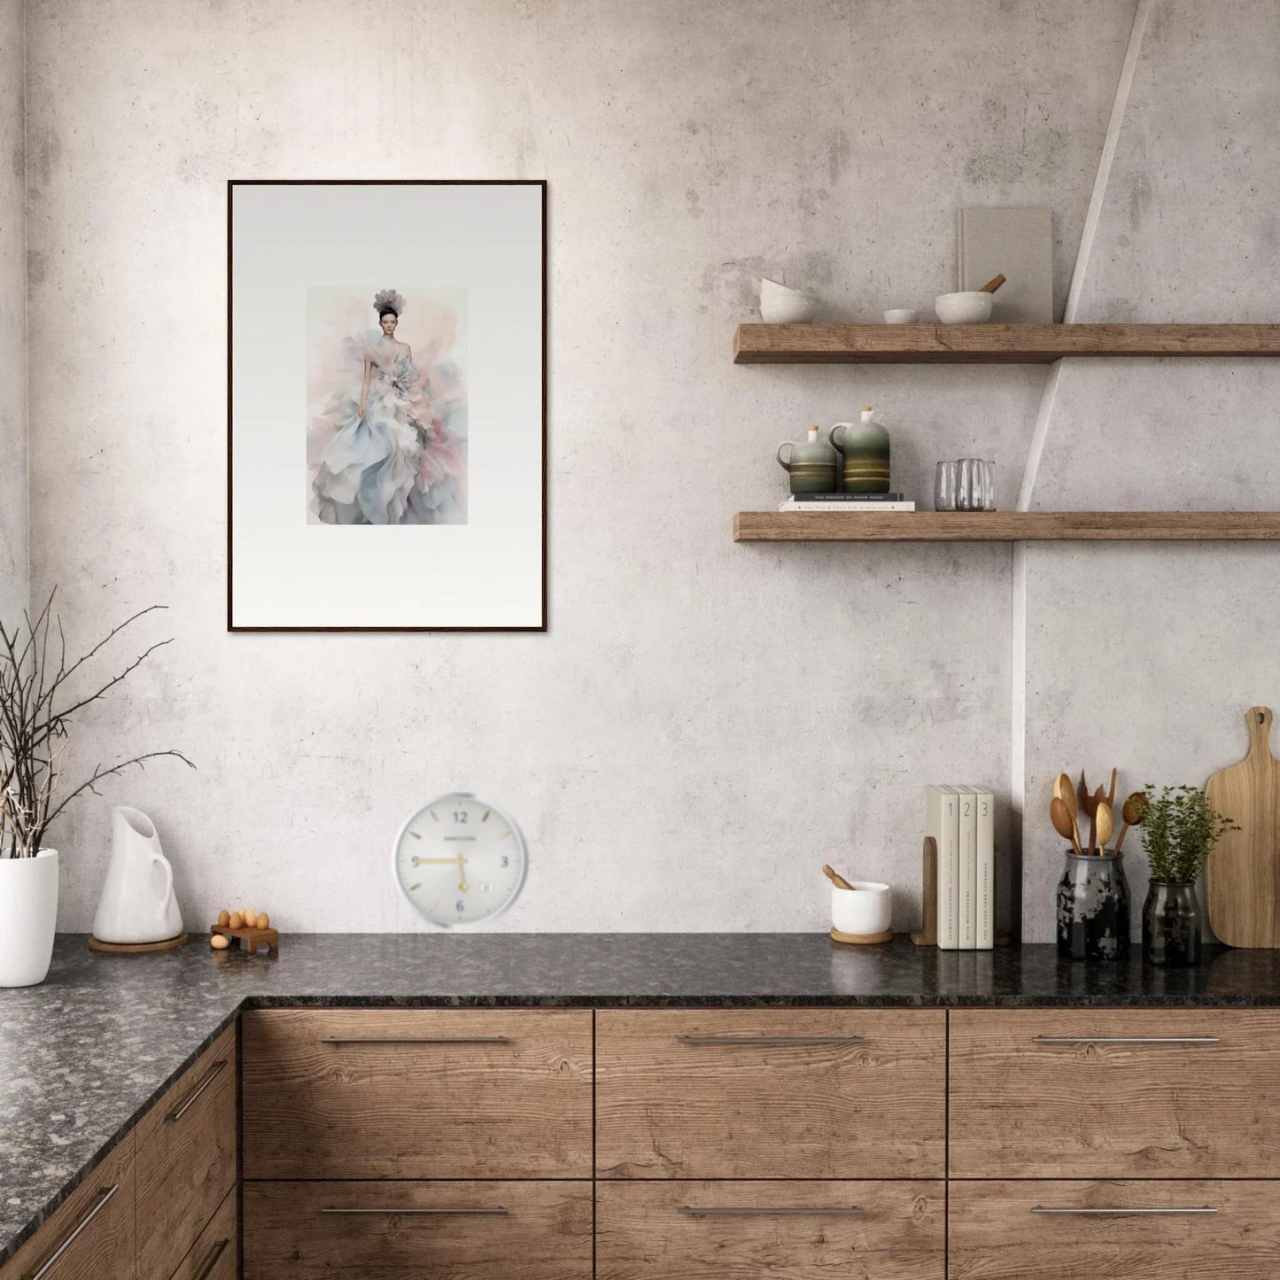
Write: 5:45
